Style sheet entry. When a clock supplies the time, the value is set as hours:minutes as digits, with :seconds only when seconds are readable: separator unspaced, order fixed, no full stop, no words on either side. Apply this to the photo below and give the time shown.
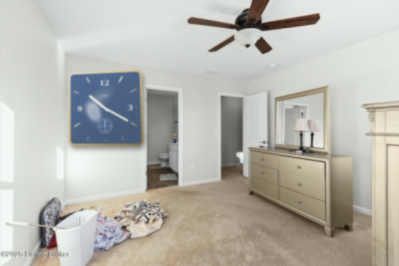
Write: 10:20
